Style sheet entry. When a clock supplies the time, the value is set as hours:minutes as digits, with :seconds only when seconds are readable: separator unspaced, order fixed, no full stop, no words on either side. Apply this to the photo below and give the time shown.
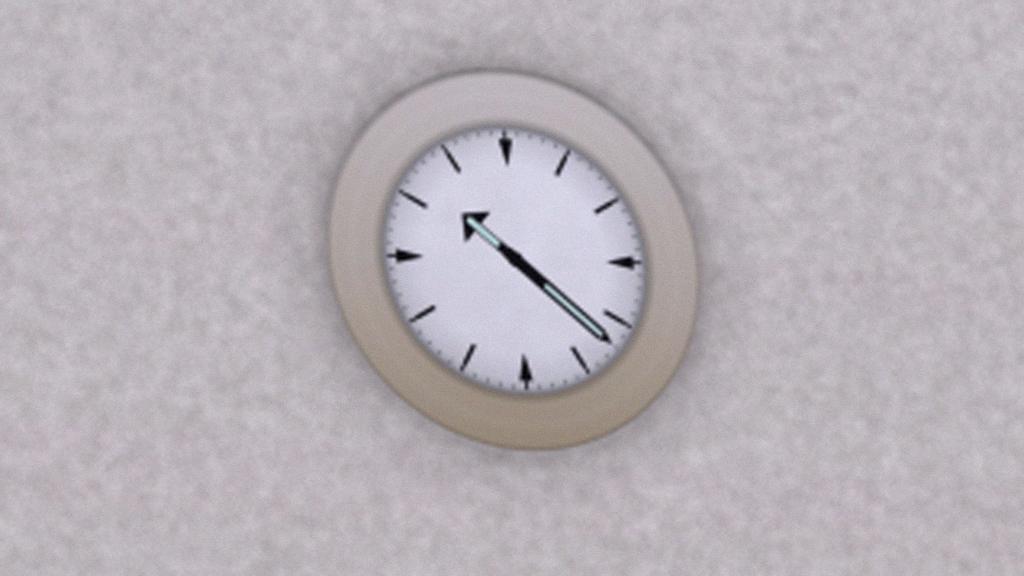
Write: 10:22
